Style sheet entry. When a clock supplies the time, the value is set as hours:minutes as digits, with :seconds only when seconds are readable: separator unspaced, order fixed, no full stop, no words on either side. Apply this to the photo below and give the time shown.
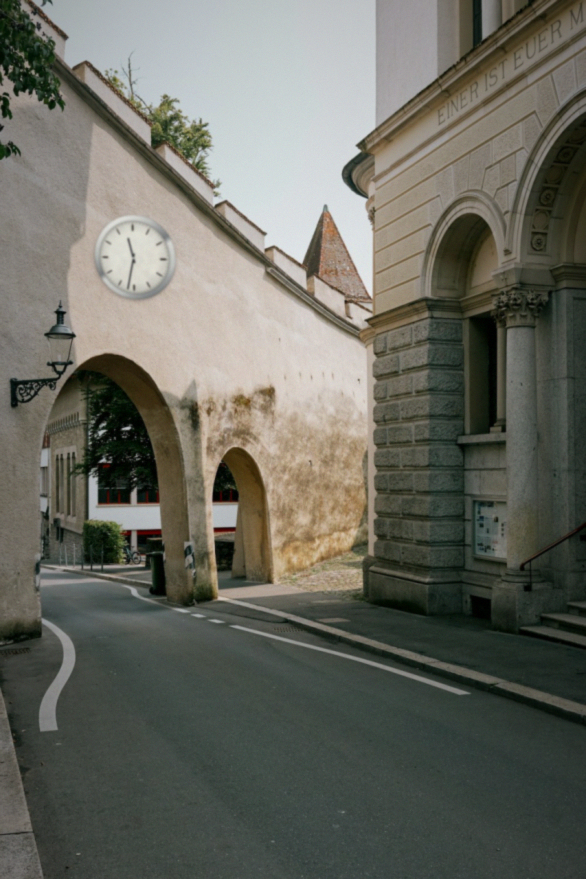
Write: 11:32
